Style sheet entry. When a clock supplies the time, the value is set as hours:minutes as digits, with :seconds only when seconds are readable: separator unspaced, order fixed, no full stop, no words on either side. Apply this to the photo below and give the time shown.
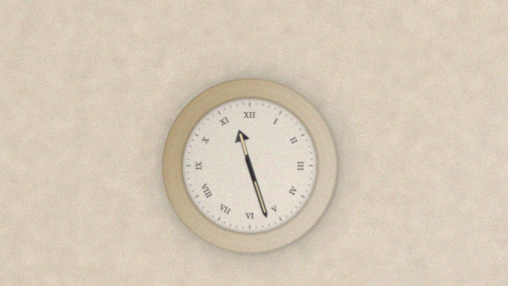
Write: 11:27
